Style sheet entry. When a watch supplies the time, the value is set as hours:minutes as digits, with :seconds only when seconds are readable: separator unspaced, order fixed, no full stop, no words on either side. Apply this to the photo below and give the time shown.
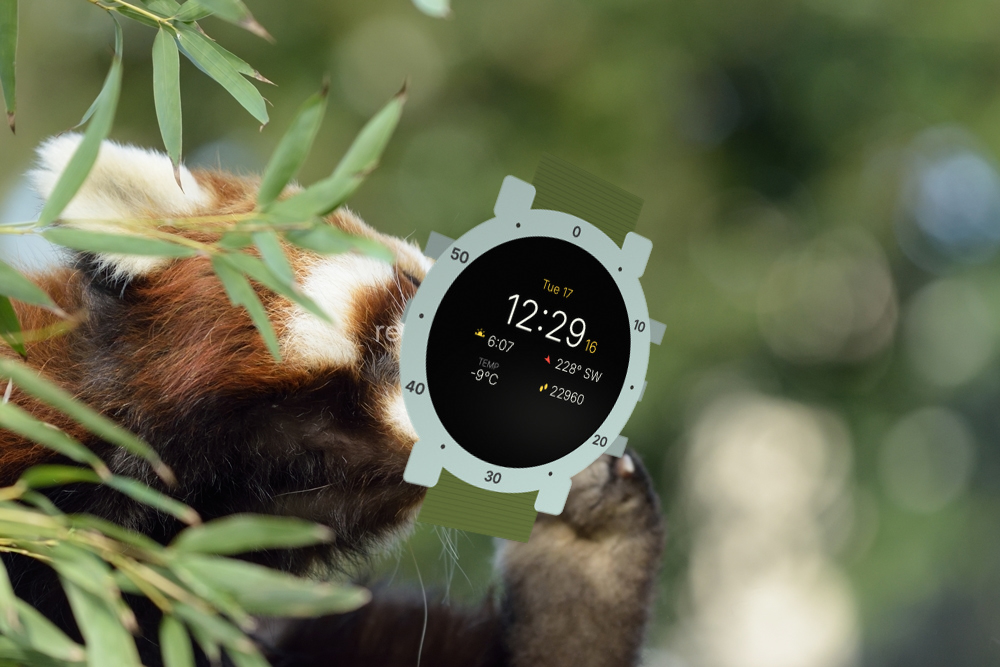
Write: 12:29:16
